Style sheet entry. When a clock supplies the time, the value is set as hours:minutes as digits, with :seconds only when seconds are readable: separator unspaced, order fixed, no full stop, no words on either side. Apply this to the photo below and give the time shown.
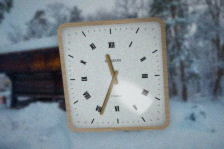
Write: 11:34
